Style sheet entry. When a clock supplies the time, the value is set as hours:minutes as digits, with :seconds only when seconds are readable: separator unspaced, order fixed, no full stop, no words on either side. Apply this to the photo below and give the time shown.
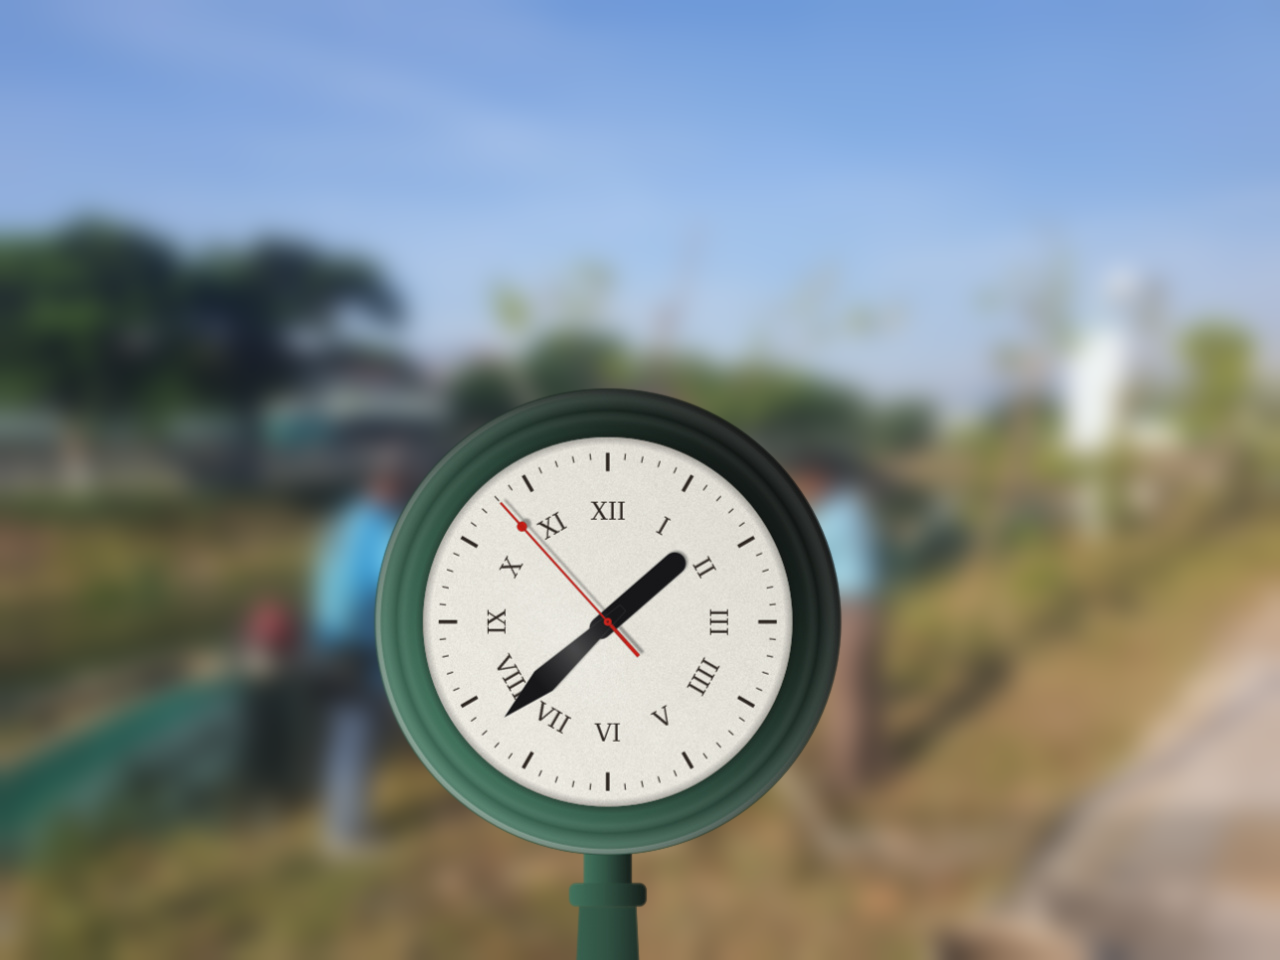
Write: 1:37:53
